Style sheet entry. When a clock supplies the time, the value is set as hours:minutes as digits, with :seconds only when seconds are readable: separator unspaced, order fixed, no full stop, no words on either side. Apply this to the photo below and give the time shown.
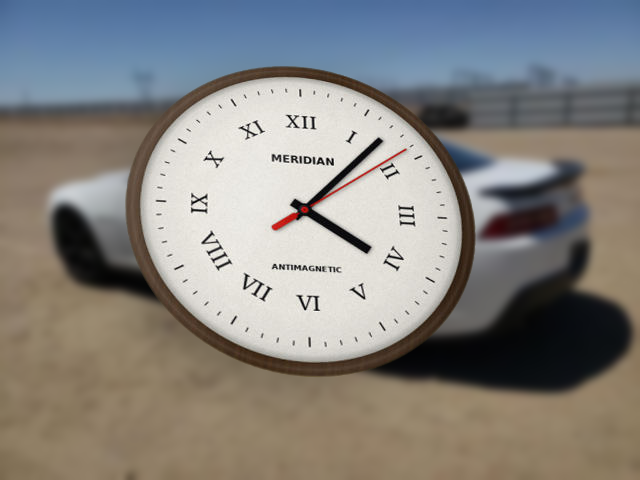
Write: 4:07:09
